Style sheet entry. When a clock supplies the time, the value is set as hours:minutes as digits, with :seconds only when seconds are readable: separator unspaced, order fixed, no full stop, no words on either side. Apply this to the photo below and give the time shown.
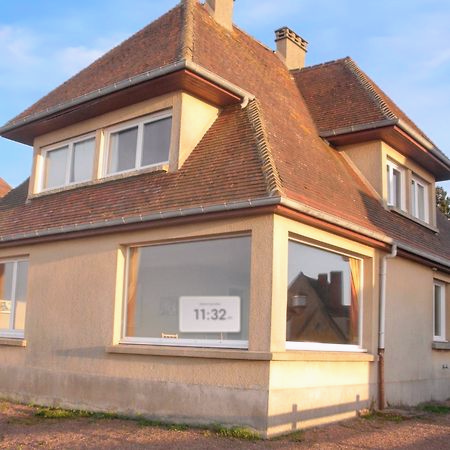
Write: 11:32
